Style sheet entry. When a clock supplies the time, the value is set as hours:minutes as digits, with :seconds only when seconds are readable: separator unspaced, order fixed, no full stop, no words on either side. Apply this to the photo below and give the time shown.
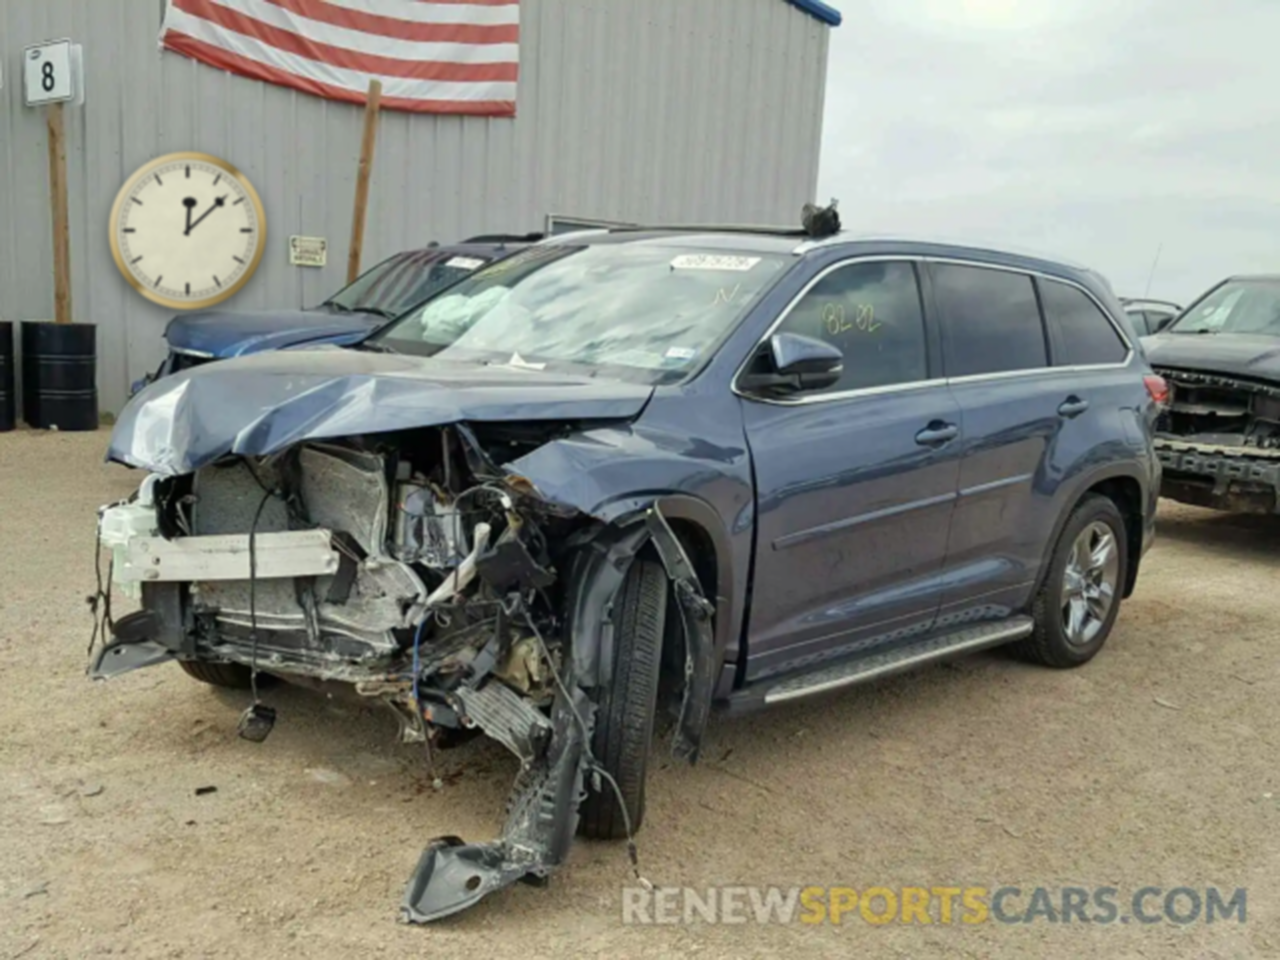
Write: 12:08
